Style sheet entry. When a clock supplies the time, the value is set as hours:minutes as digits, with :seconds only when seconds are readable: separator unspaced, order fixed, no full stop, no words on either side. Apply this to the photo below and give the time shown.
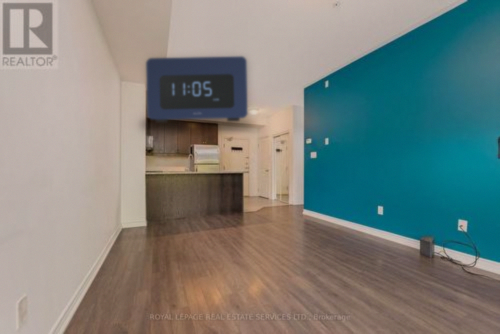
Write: 11:05
